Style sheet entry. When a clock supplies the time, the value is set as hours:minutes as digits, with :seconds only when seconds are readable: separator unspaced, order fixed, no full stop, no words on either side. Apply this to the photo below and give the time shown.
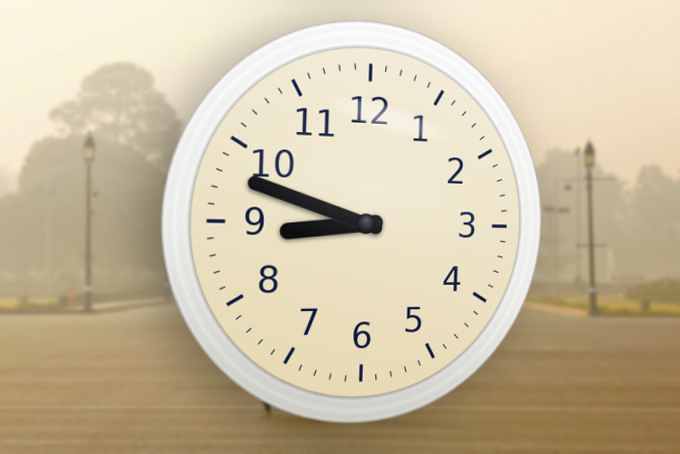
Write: 8:48
